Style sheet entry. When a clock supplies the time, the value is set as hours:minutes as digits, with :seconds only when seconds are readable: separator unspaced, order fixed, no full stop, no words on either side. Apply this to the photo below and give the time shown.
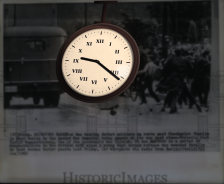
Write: 9:21
